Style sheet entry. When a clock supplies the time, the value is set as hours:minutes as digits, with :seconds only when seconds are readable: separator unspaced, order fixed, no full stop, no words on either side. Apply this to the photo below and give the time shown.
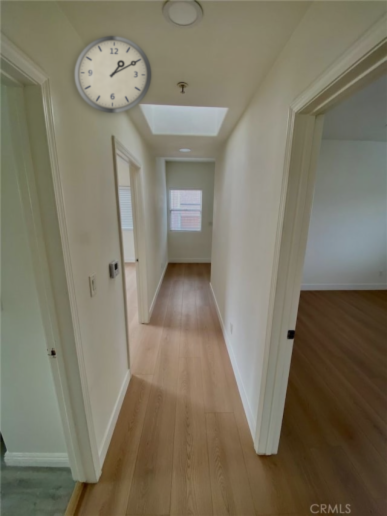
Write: 1:10
